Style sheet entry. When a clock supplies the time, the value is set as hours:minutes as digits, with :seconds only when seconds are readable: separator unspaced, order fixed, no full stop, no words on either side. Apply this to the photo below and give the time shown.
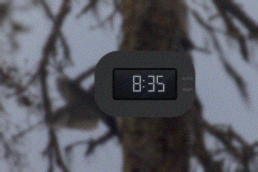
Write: 8:35
